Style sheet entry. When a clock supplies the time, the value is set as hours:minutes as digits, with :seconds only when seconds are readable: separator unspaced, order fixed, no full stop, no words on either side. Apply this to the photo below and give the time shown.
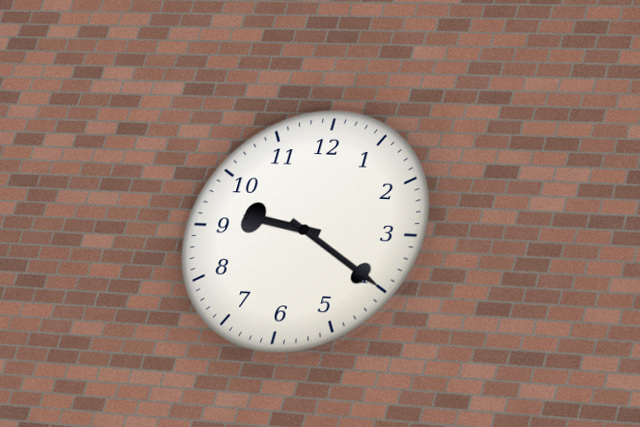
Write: 9:20
